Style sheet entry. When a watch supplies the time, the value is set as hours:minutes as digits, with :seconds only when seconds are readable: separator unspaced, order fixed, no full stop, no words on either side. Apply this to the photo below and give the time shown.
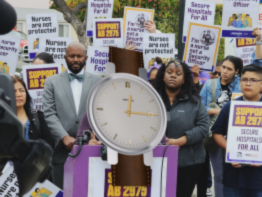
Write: 12:15
